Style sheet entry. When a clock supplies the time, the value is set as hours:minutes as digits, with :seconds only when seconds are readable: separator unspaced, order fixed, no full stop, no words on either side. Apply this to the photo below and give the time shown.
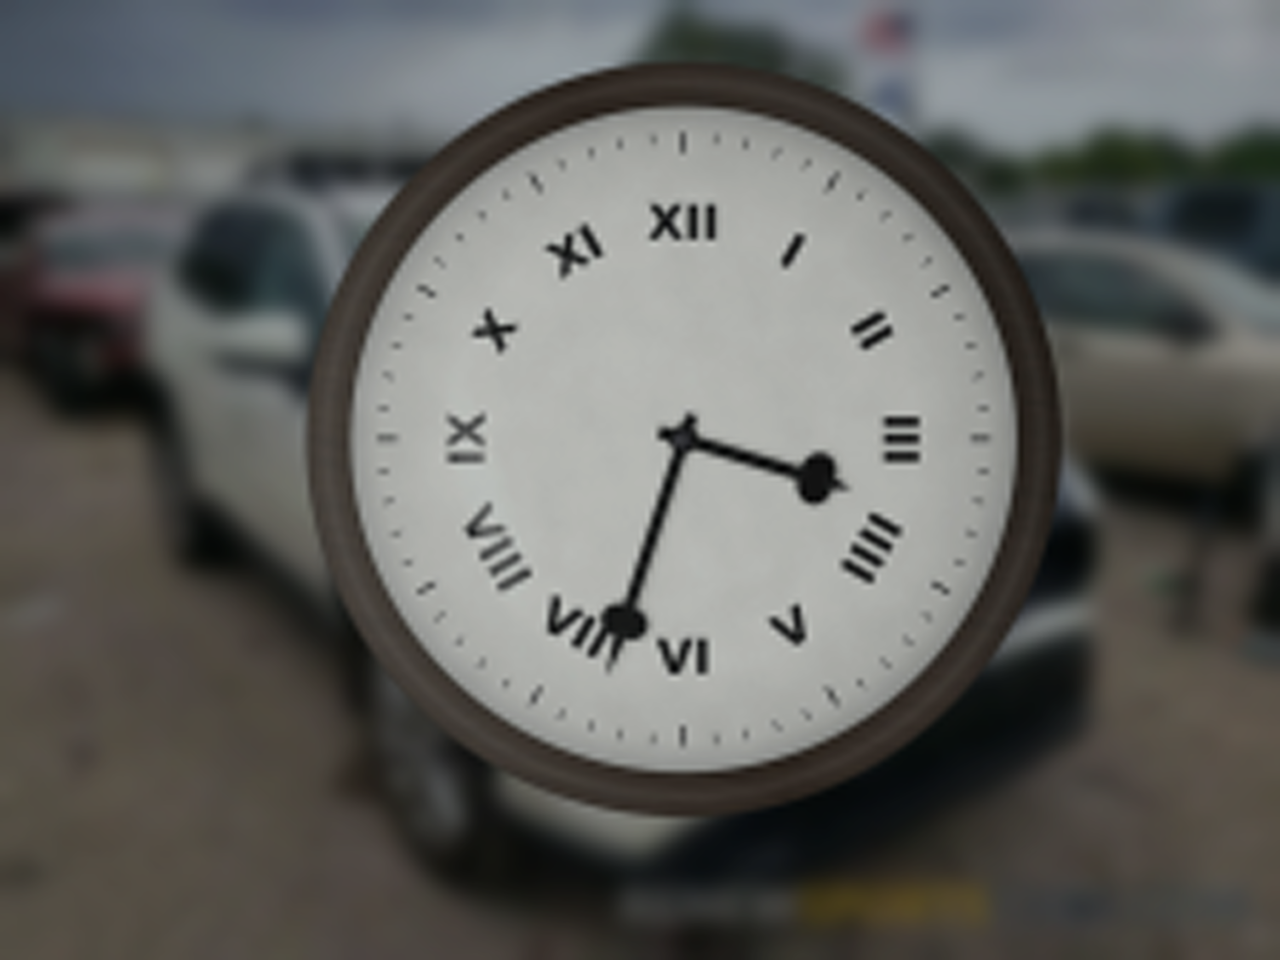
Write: 3:33
